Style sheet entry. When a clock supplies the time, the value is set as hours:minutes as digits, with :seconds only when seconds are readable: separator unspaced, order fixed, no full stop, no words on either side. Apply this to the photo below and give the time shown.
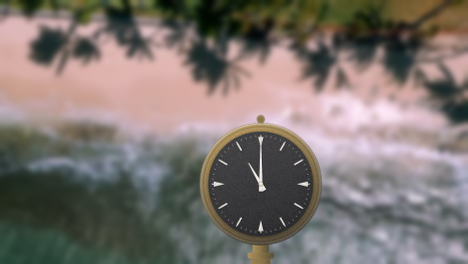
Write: 11:00
